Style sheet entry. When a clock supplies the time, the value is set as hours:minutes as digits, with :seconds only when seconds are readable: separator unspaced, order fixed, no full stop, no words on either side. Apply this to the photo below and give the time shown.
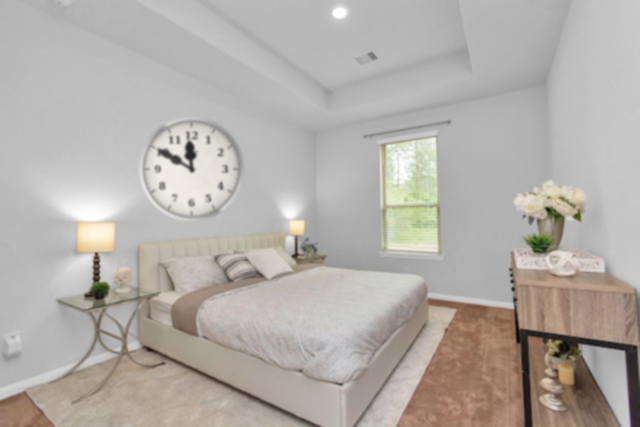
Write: 11:50
